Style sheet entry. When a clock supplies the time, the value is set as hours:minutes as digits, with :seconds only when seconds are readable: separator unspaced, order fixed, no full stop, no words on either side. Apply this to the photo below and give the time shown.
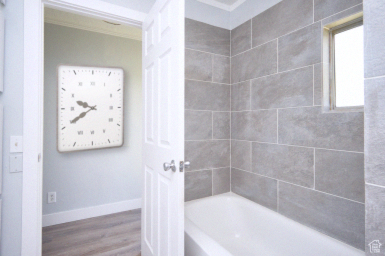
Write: 9:40
